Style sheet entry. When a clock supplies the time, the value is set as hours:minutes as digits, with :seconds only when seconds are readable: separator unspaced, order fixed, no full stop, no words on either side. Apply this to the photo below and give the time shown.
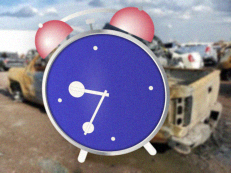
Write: 9:36
